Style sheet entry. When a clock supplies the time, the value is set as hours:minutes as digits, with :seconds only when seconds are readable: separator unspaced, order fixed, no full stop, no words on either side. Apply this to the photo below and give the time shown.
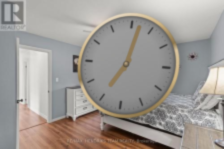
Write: 7:02
